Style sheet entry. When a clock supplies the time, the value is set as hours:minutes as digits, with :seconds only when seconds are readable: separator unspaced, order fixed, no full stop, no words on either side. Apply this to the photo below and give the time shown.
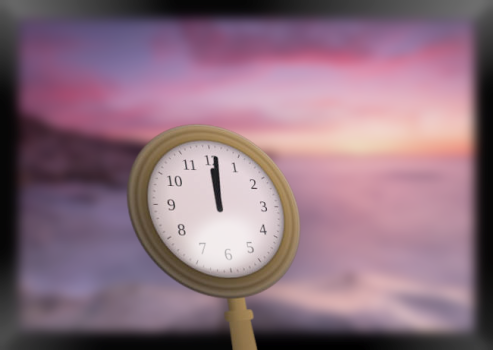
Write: 12:01
